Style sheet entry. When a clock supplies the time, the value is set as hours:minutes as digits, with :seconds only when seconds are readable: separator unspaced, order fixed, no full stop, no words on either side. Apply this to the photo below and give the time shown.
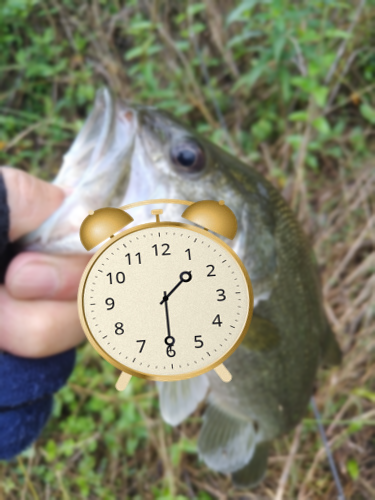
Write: 1:30
